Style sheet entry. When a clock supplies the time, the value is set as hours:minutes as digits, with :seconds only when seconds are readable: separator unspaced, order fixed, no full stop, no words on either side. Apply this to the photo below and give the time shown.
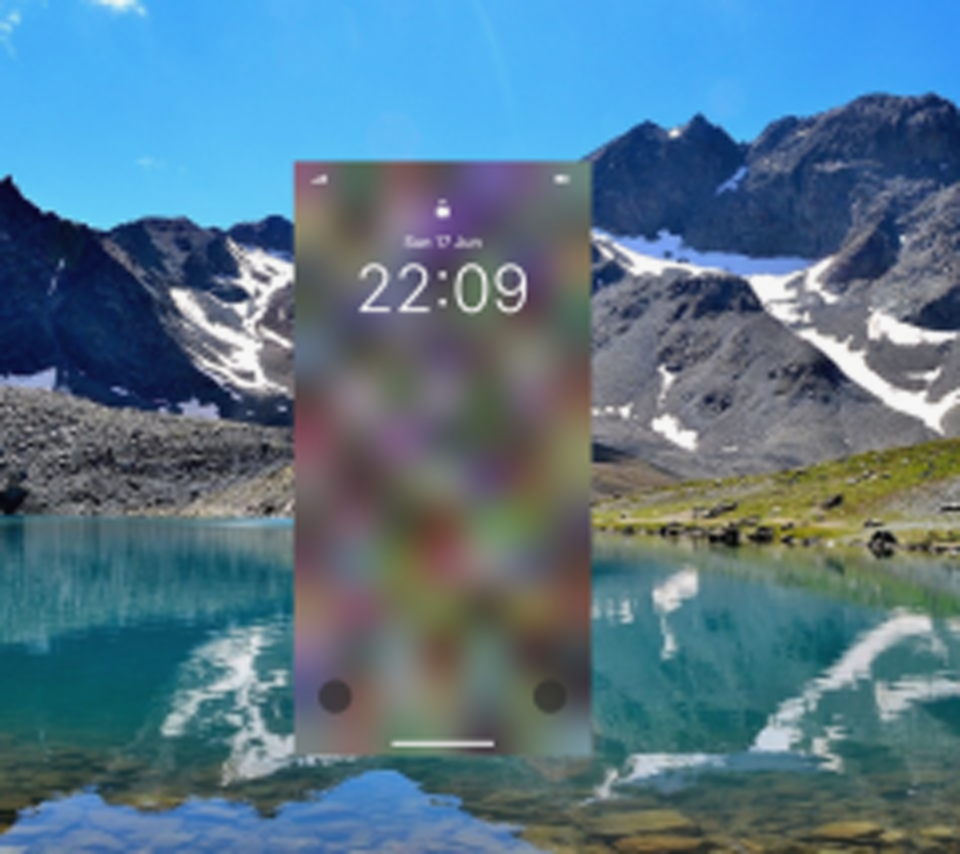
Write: 22:09
